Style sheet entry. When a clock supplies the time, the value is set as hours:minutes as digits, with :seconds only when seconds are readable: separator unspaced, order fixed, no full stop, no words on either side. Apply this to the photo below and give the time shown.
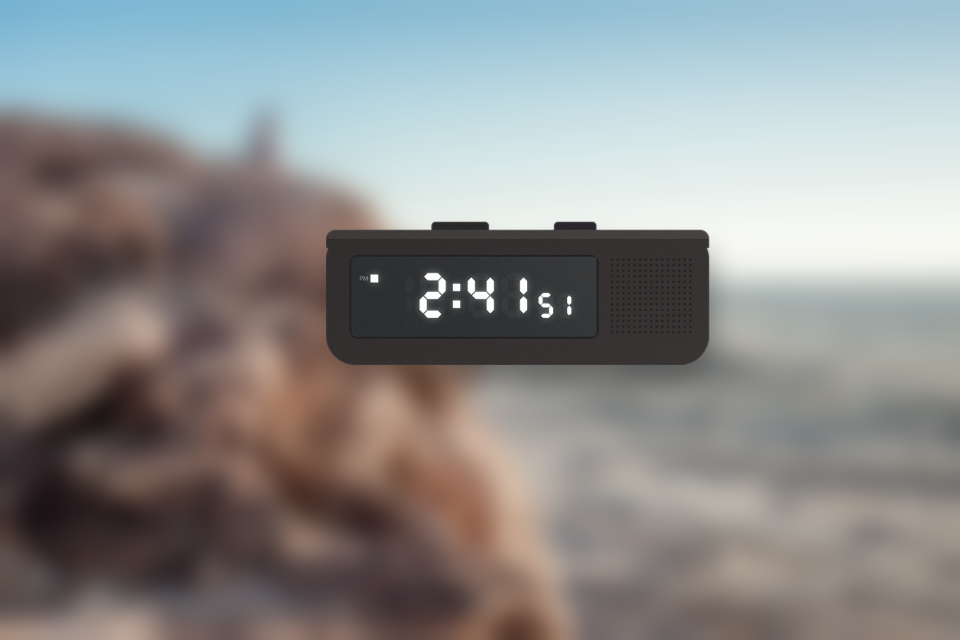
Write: 2:41:51
